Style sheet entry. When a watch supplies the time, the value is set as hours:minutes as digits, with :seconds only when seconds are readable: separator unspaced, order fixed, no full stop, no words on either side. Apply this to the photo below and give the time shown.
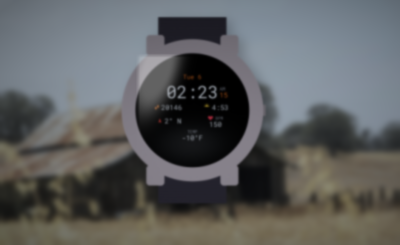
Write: 2:23
